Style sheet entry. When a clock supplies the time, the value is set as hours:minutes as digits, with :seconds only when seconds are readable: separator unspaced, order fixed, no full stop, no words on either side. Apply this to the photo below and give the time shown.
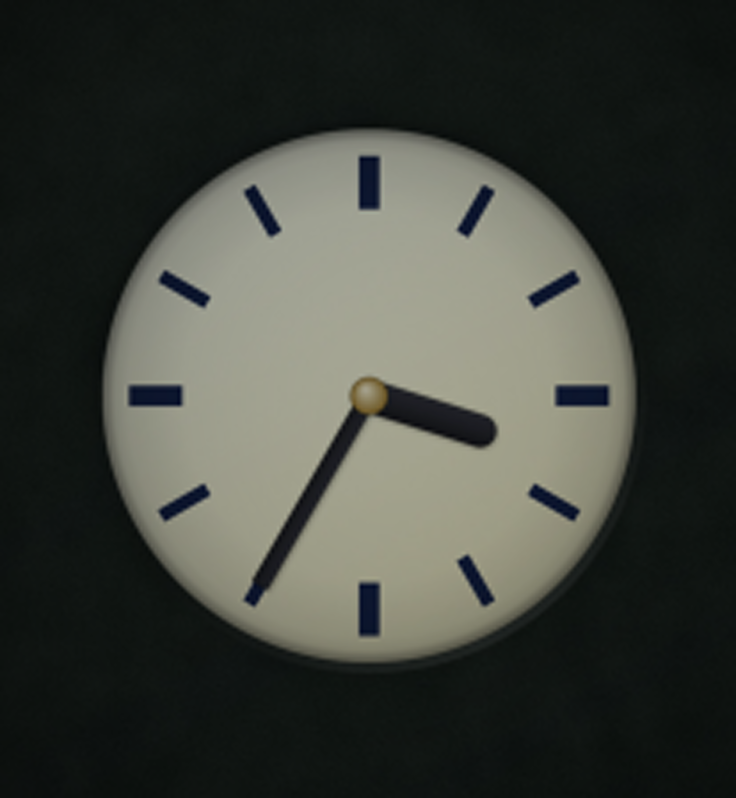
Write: 3:35
